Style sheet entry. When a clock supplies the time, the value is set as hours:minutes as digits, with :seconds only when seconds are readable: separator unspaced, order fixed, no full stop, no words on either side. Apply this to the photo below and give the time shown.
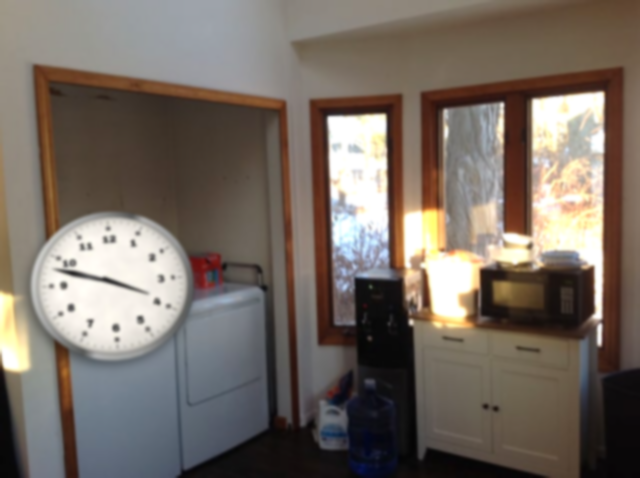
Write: 3:48
